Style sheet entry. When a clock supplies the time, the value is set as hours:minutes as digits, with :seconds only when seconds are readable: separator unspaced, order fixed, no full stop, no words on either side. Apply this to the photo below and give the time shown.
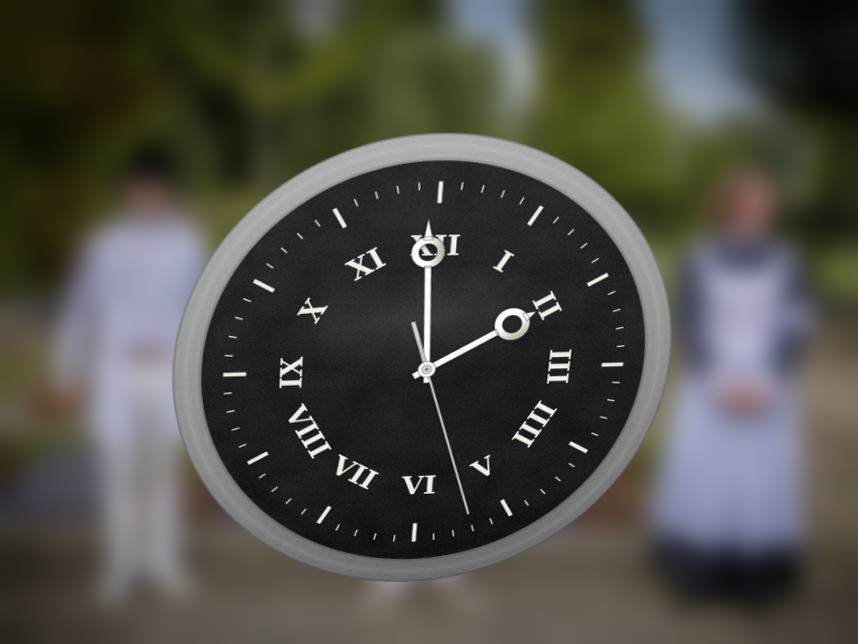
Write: 1:59:27
